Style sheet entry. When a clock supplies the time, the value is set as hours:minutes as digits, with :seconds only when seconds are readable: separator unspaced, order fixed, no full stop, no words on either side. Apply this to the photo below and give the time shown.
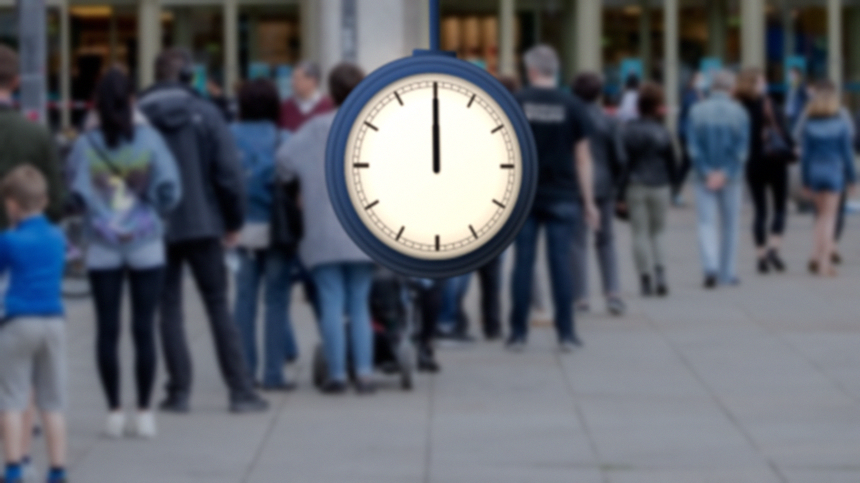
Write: 12:00
